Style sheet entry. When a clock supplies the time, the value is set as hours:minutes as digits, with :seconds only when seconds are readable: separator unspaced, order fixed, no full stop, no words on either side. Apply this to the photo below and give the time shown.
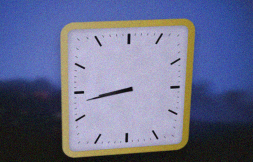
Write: 8:43
